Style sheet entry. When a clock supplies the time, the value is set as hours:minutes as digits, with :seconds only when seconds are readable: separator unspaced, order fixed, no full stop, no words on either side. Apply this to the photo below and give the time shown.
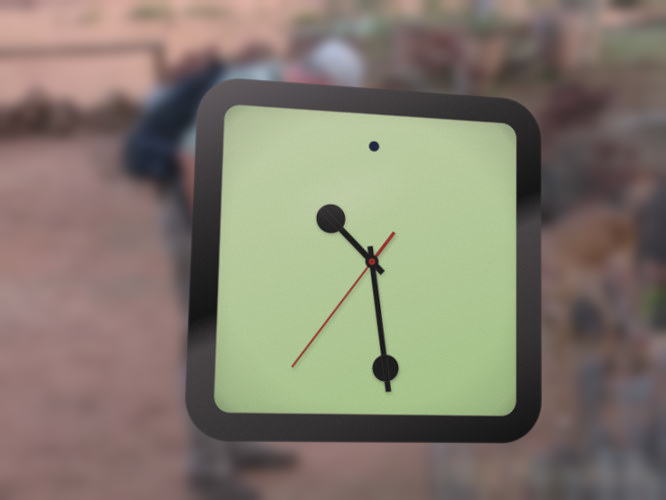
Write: 10:28:36
